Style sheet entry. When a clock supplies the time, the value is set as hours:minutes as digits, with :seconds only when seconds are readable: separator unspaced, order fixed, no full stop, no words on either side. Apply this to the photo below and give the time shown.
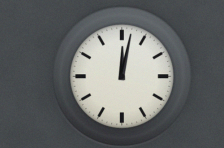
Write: 12:02
